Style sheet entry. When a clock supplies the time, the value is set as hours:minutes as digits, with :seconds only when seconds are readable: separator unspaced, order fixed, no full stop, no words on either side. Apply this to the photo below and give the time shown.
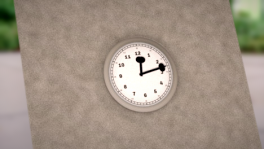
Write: 12:13
